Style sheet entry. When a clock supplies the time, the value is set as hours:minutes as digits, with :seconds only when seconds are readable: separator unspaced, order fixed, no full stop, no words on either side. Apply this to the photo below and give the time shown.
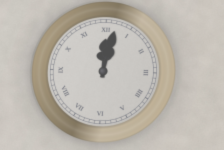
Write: 12:02
